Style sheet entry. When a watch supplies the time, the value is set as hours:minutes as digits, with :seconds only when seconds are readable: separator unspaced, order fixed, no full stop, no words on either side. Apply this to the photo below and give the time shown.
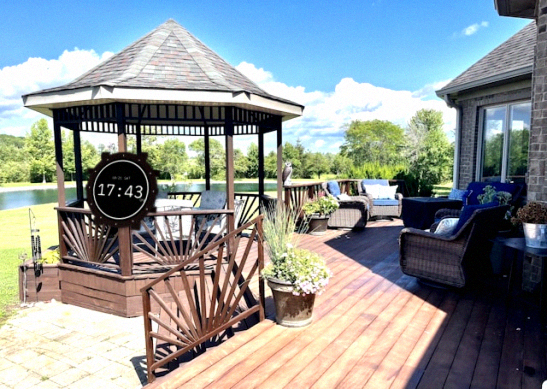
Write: 17:43
